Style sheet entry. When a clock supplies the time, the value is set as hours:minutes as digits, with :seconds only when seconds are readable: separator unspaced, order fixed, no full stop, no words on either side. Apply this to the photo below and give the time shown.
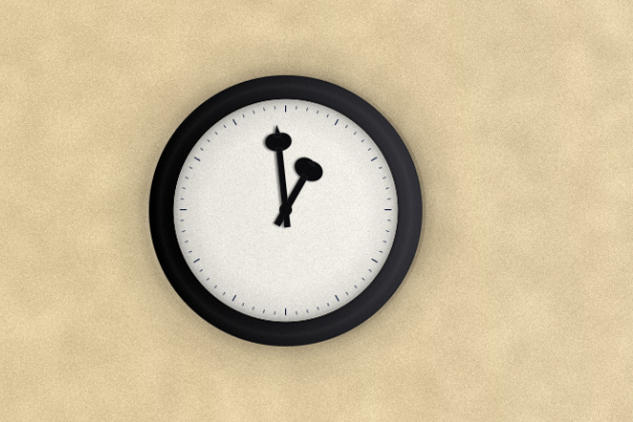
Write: 12:59
